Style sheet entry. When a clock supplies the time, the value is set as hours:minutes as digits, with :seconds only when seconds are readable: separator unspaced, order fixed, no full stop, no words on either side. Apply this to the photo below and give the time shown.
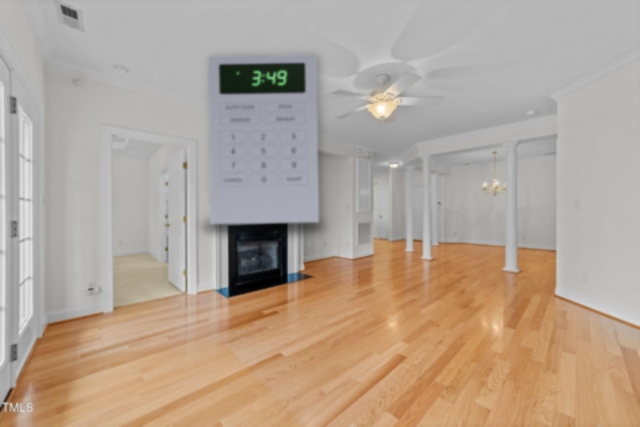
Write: 3:49
